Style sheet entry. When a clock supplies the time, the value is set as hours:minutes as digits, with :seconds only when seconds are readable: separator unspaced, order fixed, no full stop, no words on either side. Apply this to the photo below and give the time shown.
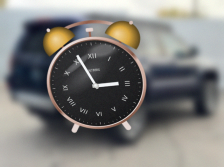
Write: 2:56
